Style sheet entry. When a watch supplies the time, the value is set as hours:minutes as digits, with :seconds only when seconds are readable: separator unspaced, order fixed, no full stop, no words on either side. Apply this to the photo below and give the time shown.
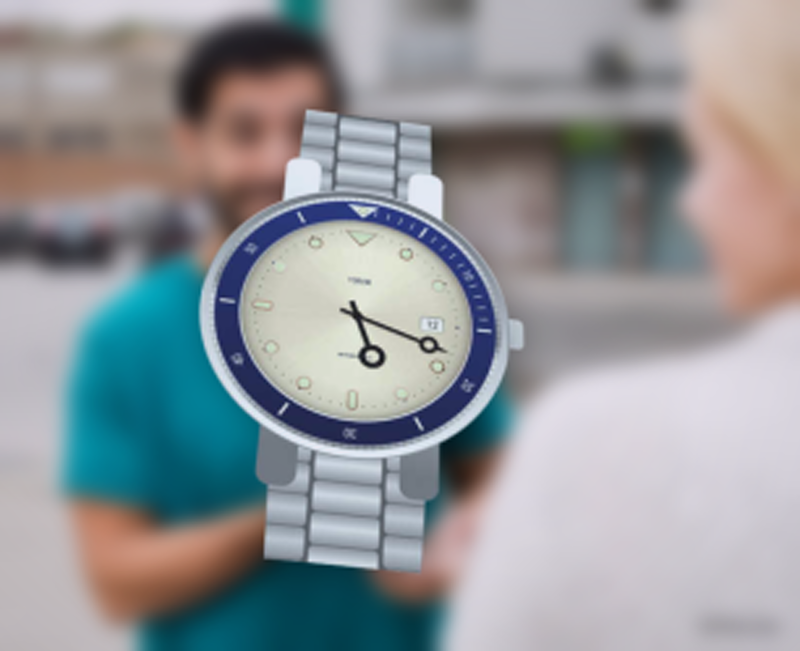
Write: 5:18
